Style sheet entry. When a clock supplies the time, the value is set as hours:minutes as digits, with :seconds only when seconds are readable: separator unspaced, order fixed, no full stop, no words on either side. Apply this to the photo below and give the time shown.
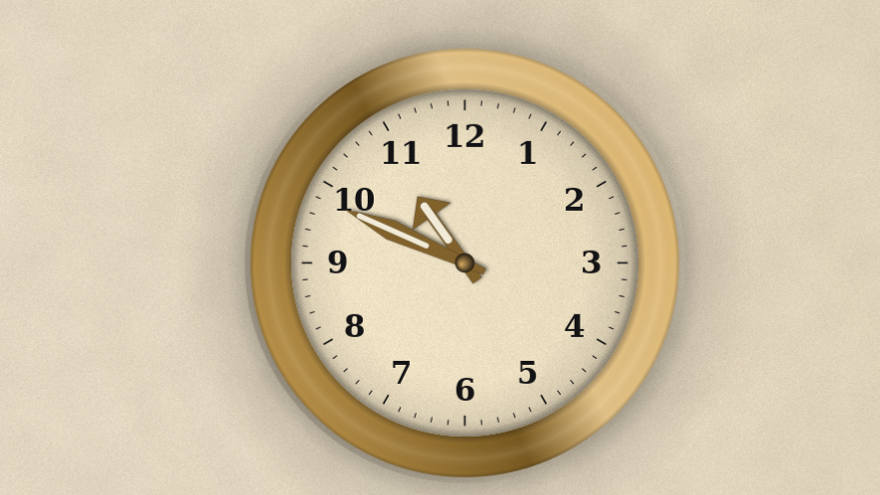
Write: 10:49
